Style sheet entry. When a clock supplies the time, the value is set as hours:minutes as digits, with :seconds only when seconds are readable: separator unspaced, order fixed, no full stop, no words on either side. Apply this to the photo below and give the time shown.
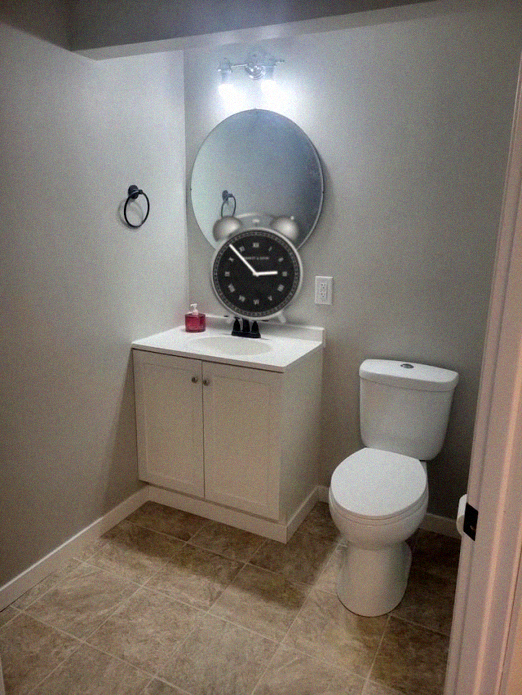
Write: 2:53
